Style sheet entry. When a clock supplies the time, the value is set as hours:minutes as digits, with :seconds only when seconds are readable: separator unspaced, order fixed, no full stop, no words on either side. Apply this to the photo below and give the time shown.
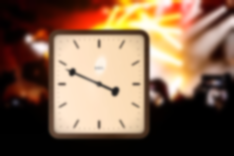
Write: 3:49
